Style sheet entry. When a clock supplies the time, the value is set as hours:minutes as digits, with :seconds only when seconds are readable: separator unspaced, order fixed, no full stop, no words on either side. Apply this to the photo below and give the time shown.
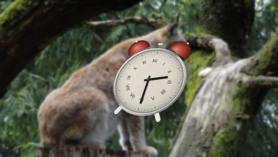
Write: 2:30
